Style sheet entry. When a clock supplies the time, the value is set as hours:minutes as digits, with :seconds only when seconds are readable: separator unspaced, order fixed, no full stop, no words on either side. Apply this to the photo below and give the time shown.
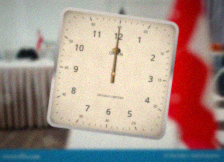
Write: 12:00
